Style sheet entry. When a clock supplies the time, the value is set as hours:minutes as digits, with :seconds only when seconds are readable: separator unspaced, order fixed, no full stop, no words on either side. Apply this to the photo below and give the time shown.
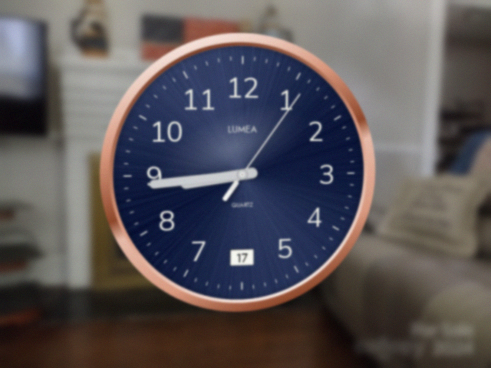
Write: 8:44:06
